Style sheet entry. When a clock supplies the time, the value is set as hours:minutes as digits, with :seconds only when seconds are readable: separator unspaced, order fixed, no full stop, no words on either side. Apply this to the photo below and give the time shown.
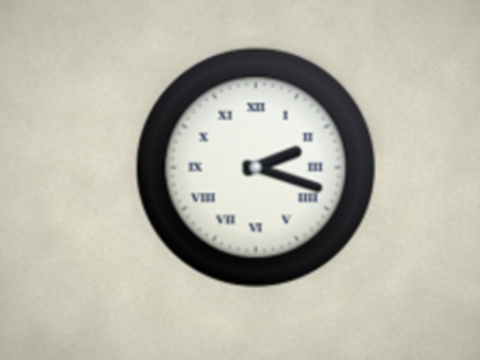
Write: 2:18
